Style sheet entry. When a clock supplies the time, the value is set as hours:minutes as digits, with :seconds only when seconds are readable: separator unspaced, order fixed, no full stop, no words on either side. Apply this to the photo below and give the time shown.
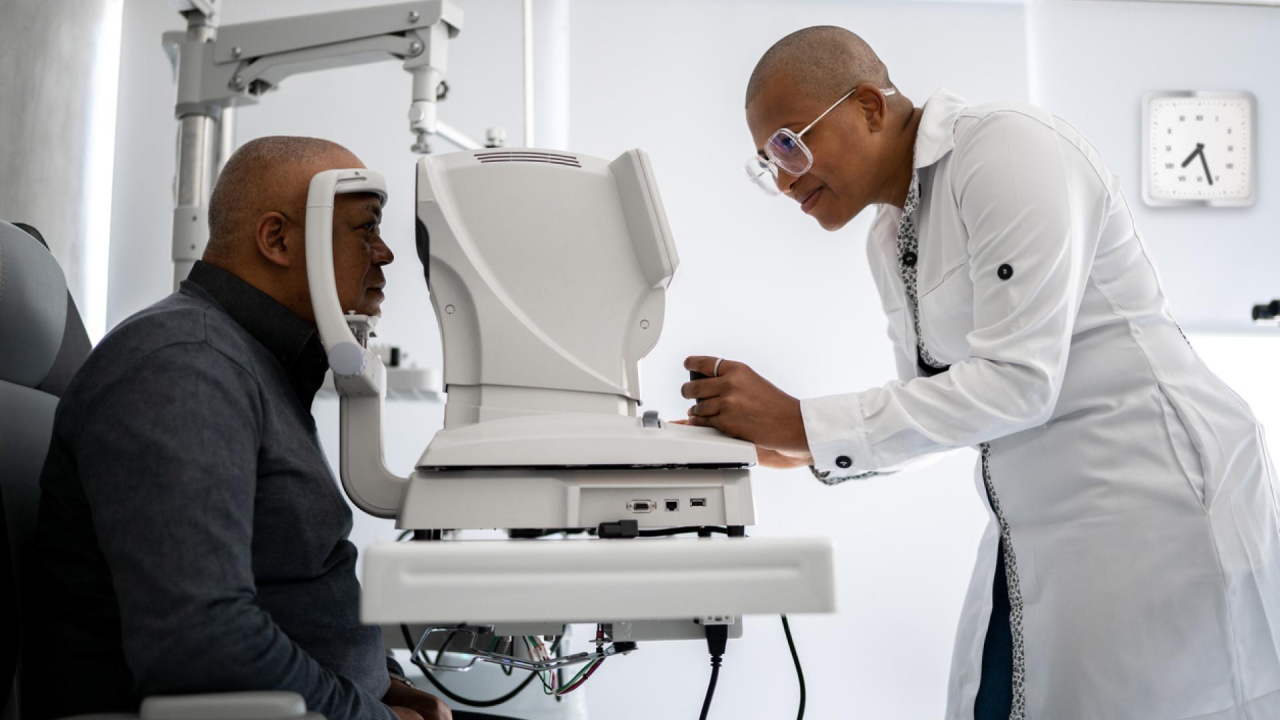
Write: 7:27
